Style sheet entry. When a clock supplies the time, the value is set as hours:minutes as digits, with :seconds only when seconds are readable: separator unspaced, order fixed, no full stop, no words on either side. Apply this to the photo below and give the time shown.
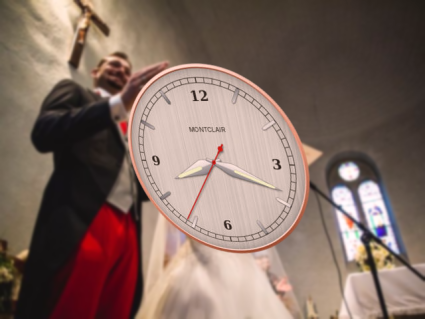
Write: 8:18:36
